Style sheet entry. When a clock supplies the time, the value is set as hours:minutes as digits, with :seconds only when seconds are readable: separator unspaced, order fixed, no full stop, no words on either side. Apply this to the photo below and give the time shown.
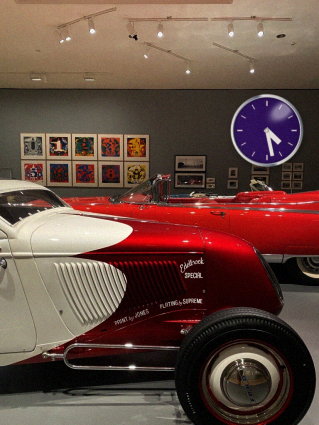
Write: 4:28
